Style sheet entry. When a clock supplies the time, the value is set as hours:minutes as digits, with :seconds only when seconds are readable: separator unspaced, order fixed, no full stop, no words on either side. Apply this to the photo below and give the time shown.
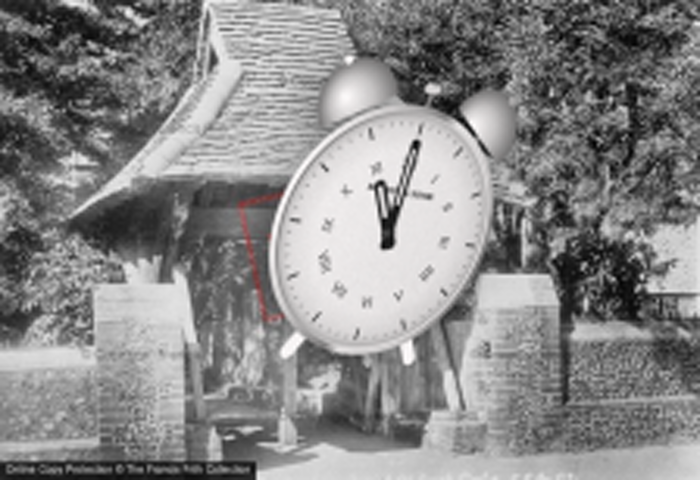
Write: 11:00
